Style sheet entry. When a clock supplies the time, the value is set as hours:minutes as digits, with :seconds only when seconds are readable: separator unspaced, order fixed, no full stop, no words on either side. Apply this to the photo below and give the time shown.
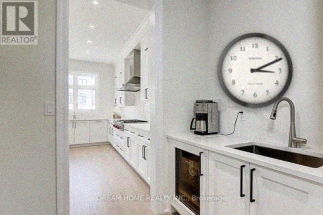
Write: 3:11
